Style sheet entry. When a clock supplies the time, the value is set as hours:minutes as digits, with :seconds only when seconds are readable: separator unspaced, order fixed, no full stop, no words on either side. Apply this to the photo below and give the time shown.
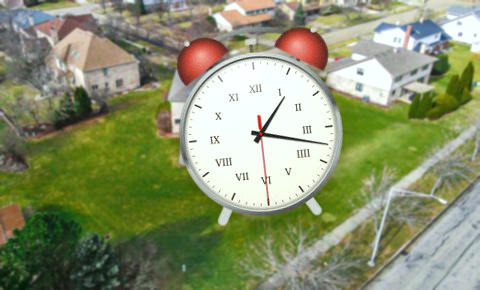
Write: 1:17:30
